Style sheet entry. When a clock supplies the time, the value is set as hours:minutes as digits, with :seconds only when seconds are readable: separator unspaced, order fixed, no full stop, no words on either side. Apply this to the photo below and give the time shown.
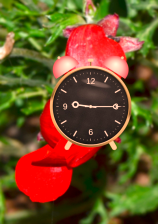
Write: 9:15
